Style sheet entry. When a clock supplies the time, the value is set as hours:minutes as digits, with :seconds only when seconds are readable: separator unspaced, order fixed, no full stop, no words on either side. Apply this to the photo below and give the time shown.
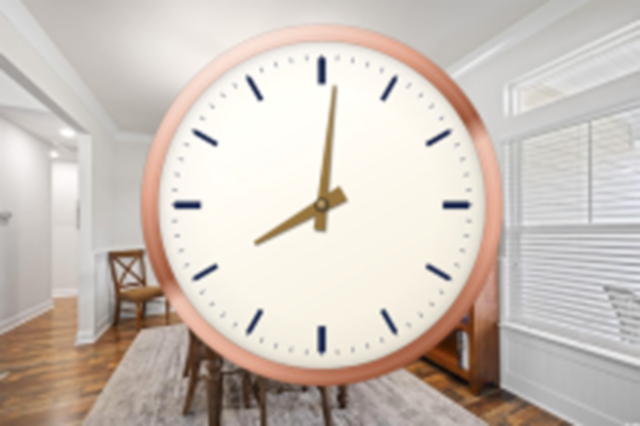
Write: 8:01
